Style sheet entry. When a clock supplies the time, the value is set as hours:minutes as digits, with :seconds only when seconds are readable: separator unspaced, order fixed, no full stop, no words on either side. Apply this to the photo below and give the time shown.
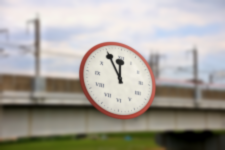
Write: 11:55
